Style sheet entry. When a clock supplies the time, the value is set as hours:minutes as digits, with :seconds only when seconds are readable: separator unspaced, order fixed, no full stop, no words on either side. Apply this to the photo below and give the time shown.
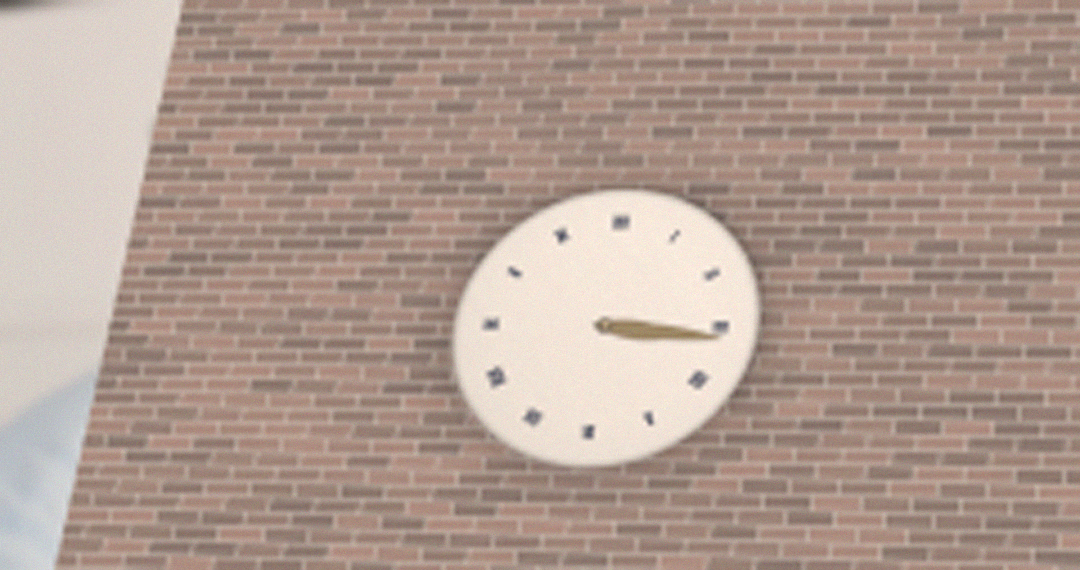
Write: 3:16
